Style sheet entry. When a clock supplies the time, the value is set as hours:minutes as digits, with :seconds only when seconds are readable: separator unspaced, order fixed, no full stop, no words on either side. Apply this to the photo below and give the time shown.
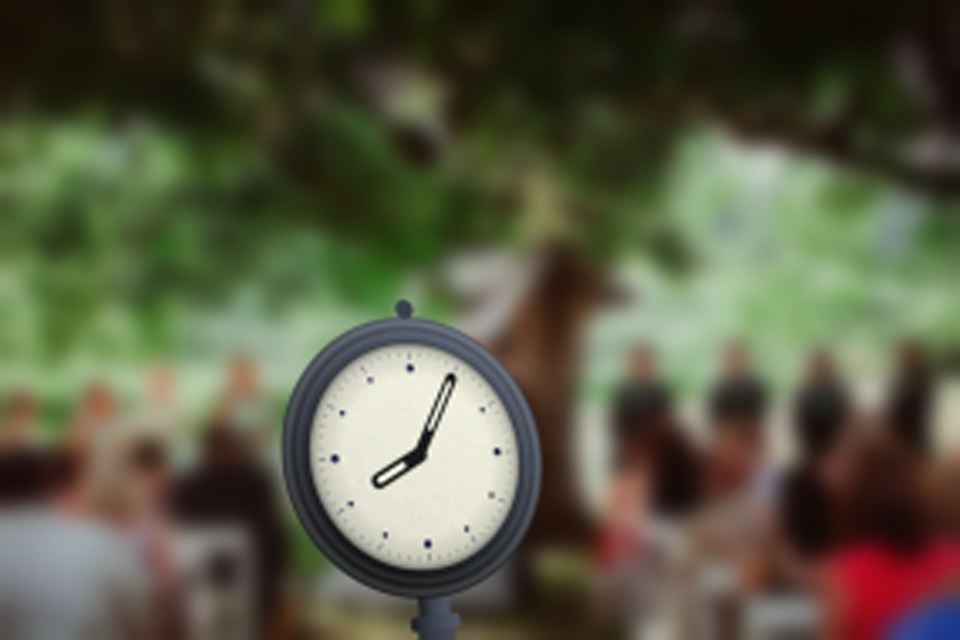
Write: 8:05
